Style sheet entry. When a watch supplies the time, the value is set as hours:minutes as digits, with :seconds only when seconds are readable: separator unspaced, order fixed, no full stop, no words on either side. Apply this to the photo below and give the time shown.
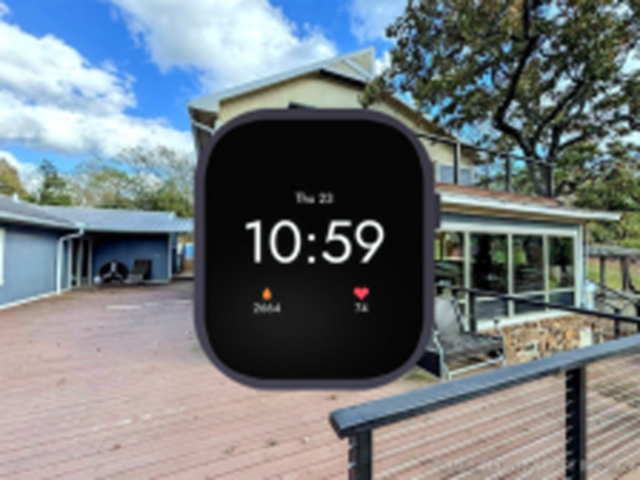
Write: 10:59
